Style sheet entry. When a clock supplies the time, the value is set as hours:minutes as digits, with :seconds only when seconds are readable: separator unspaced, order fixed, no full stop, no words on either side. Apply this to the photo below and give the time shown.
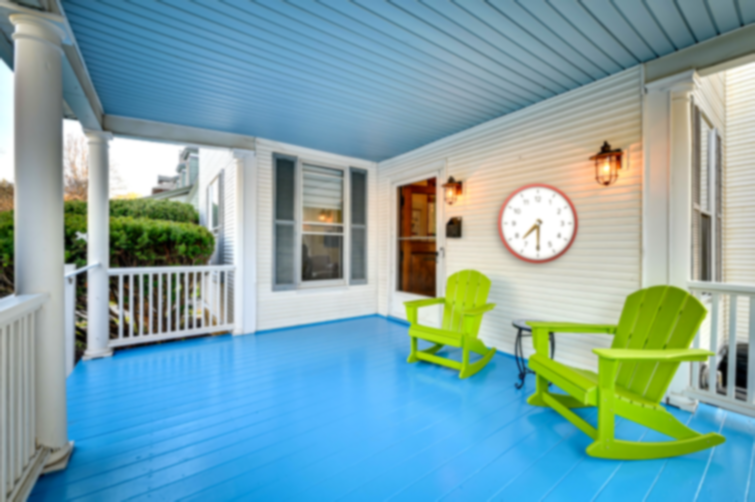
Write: 7:30
